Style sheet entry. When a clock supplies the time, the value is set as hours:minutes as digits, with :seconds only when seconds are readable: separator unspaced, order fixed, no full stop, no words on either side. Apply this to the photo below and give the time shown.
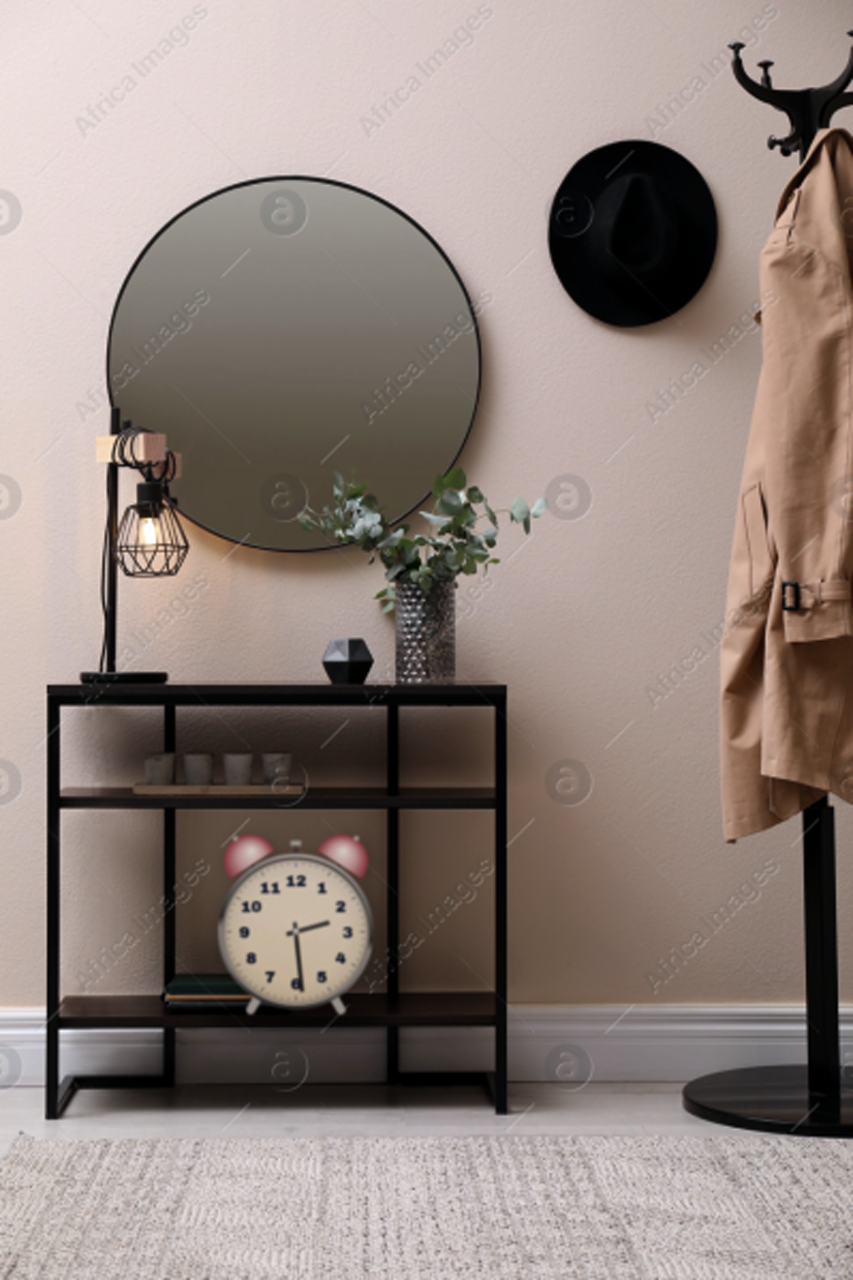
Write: 2:29
